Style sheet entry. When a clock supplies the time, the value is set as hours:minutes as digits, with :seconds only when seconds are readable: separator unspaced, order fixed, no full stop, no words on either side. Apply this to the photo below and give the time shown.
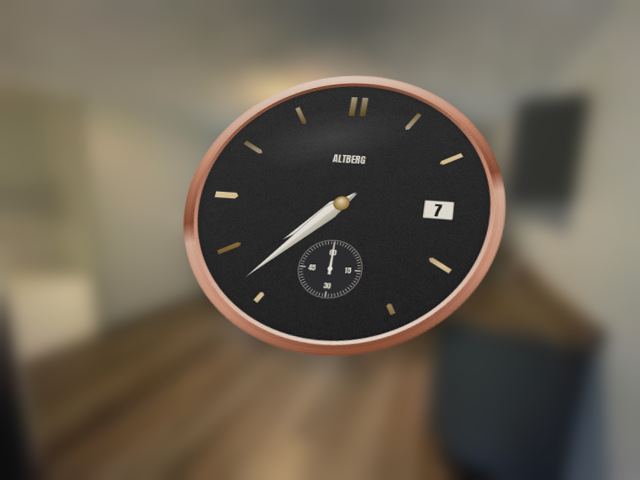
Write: 7:37
